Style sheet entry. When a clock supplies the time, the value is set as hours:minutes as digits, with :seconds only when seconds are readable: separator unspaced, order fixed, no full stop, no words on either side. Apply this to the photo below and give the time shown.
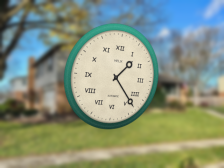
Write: 1:23
